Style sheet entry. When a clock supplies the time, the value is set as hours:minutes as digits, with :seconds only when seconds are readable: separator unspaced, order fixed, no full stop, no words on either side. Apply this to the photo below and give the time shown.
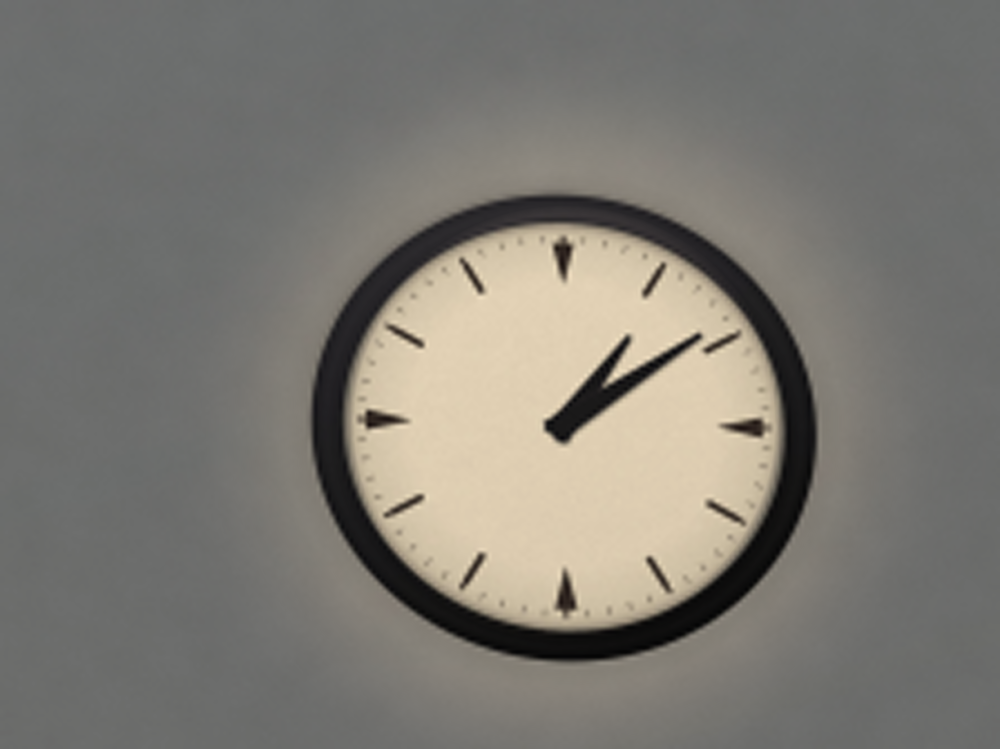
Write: 1:09
